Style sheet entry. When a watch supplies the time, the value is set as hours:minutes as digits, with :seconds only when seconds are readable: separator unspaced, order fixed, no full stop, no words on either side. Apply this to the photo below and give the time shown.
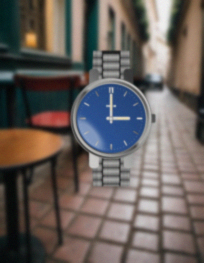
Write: 3:00
